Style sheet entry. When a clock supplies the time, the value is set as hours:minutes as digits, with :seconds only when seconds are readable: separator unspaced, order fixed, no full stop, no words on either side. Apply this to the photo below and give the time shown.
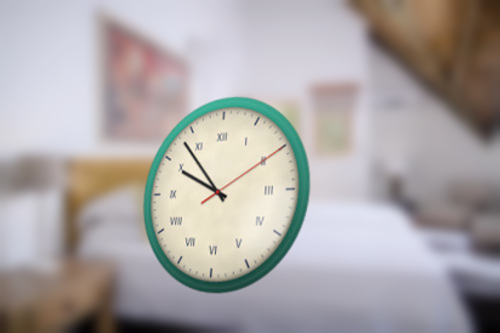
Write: 9:53:10
